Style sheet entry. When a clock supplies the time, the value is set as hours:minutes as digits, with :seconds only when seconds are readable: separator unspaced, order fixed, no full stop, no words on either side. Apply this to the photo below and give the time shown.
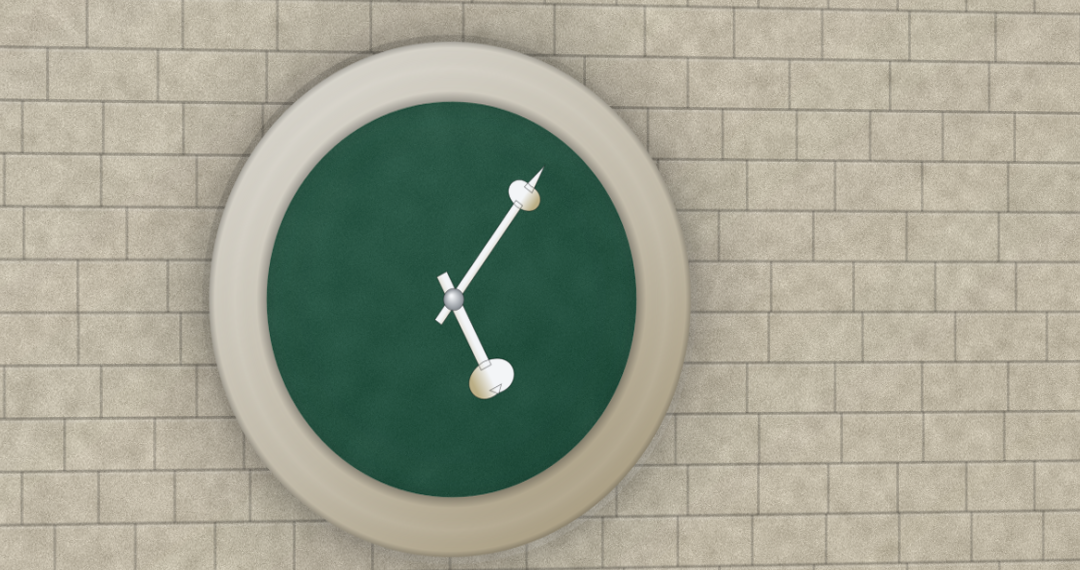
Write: 5:06
